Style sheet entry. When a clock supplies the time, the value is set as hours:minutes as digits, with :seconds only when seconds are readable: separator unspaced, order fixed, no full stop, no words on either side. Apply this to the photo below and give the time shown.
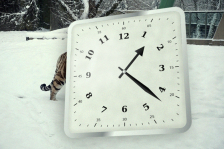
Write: 1:22
